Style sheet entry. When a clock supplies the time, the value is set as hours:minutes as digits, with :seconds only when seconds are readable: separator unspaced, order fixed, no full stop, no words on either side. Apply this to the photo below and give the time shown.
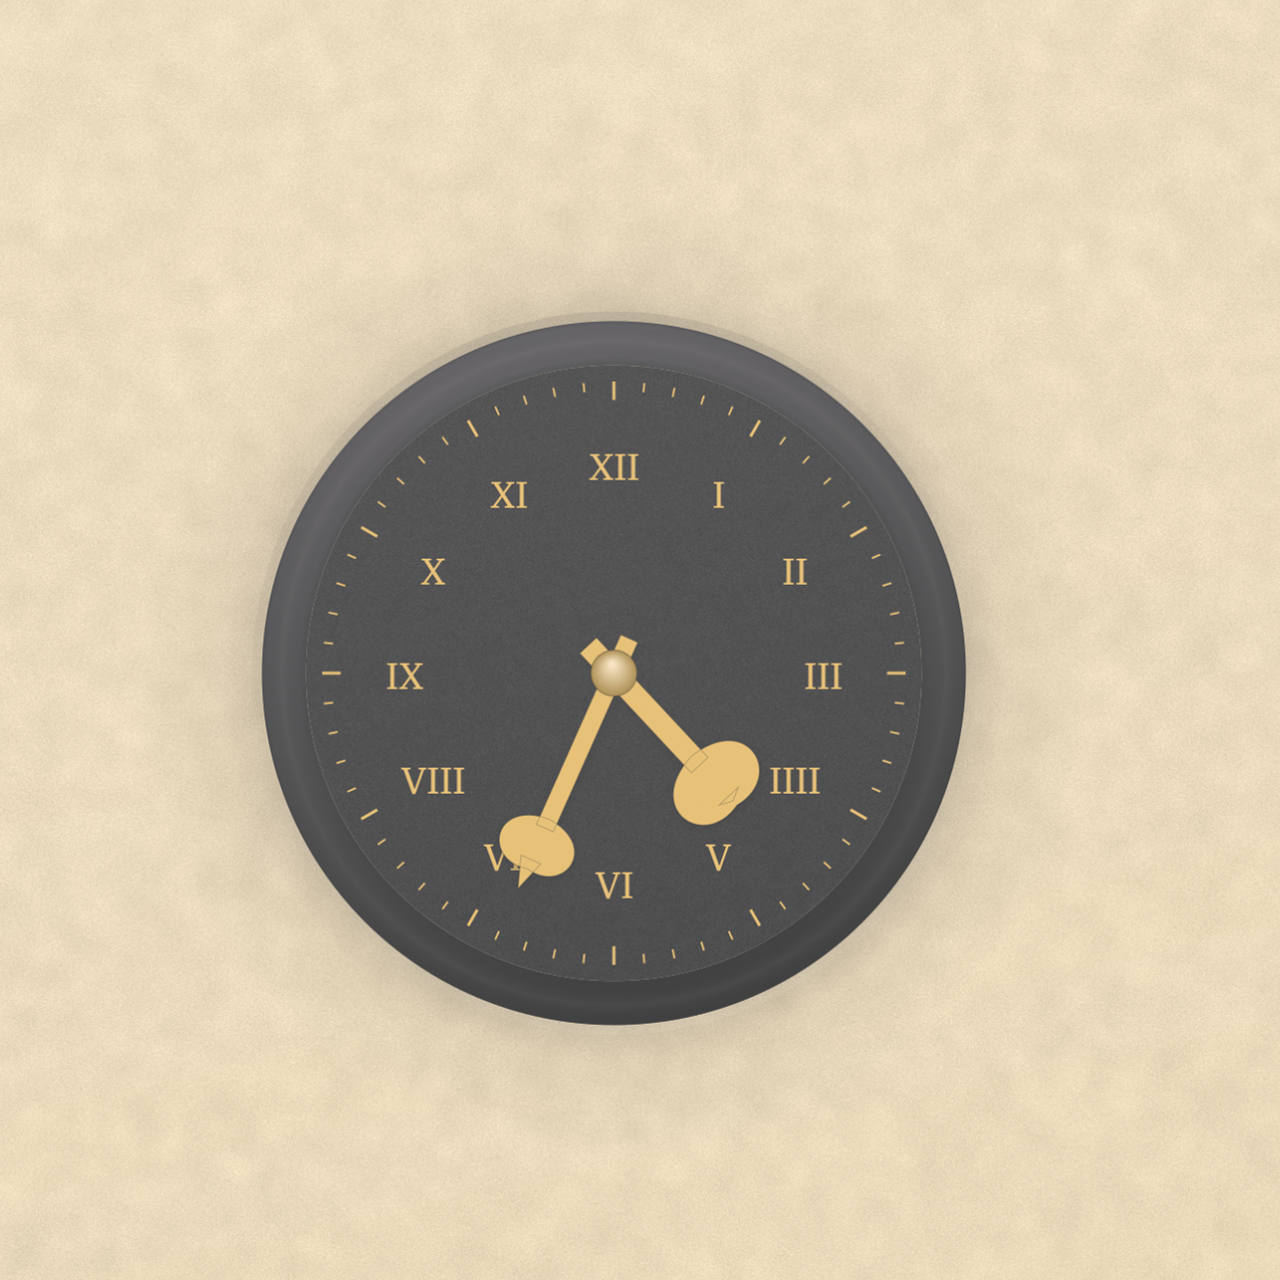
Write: 4:34
